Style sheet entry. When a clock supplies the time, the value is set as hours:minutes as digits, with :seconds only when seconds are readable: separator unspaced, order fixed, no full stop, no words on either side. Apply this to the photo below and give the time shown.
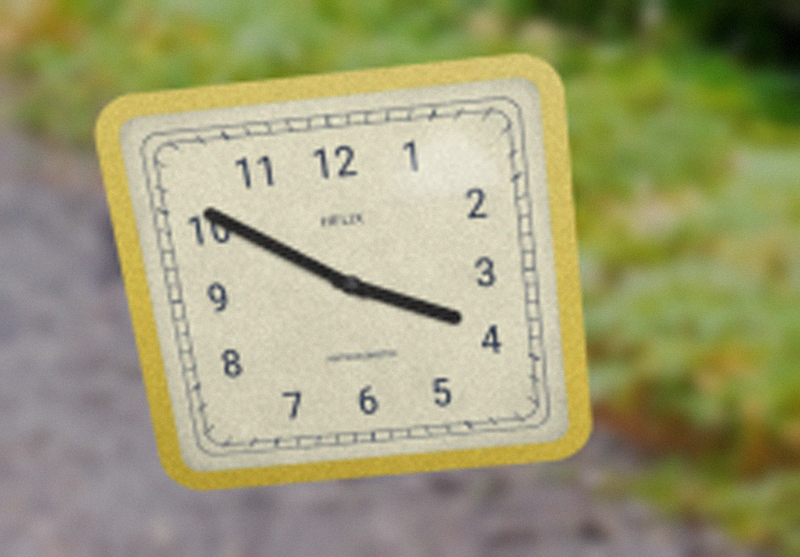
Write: 3:51
